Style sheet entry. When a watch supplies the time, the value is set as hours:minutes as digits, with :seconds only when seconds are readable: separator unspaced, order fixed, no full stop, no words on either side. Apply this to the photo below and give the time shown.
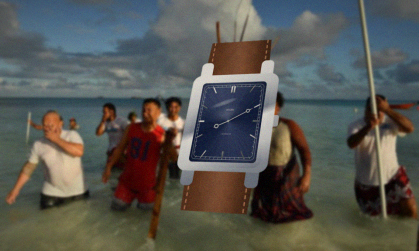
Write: 8:10
